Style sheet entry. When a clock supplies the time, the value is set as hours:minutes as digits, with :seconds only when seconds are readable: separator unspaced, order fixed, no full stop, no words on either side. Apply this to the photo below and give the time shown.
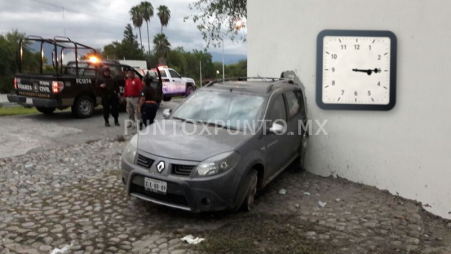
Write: 3:15
